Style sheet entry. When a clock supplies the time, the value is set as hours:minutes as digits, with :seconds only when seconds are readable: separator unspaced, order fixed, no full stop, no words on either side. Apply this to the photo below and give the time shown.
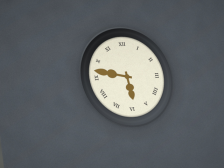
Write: 5:47
